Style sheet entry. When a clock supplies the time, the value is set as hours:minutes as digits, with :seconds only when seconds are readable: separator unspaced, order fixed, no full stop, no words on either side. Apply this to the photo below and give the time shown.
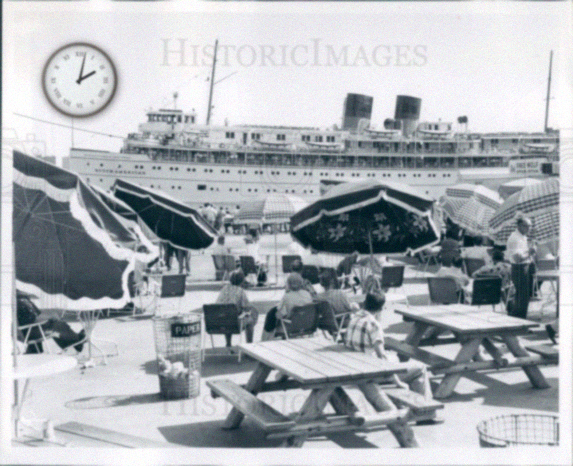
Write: 2:02
